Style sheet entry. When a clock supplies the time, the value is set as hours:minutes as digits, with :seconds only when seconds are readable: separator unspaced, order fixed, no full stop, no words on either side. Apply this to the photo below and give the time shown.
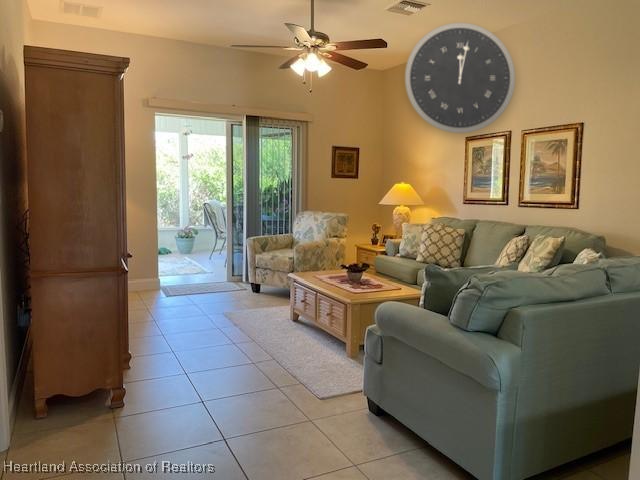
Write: 12:02
